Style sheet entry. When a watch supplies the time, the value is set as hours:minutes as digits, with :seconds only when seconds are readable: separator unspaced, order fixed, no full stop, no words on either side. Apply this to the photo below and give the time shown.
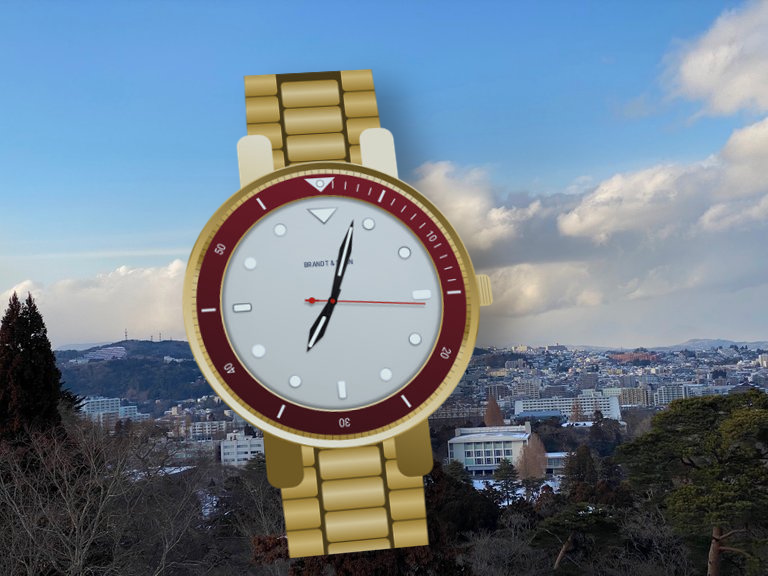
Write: 7:03:16
